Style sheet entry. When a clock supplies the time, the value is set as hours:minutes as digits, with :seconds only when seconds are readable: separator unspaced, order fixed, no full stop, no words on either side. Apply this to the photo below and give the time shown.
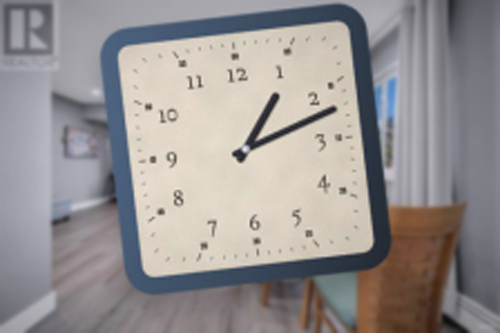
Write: 1:12
